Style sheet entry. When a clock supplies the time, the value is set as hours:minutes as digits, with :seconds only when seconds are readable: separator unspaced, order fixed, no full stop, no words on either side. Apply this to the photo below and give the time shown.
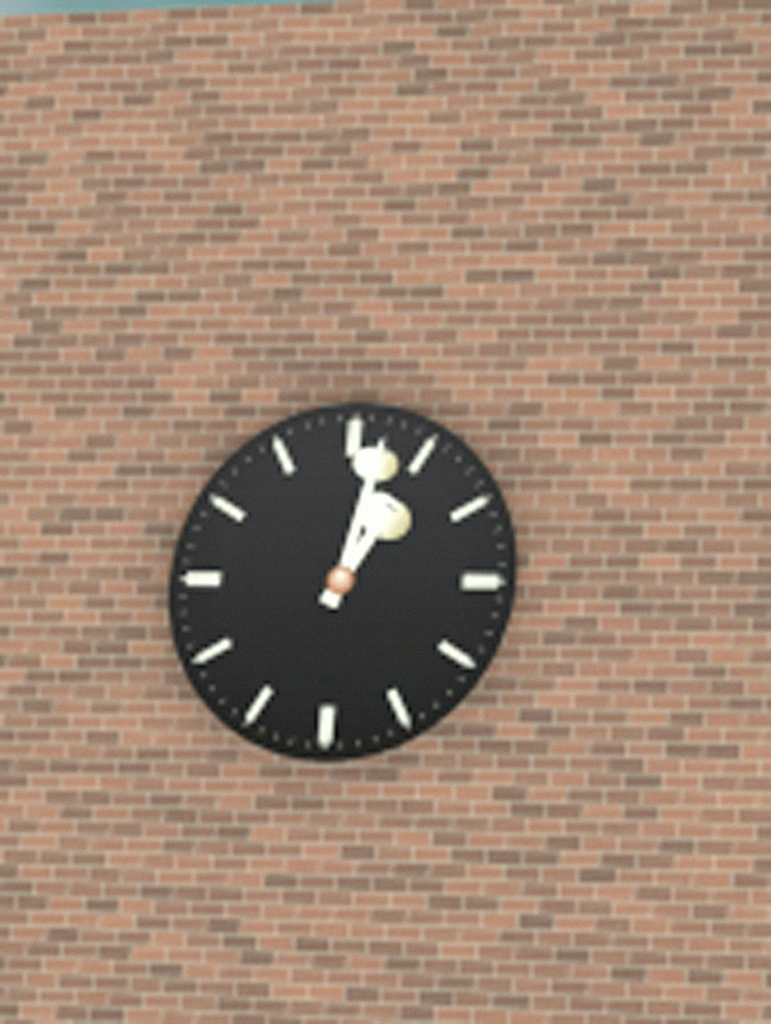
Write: 1:02
